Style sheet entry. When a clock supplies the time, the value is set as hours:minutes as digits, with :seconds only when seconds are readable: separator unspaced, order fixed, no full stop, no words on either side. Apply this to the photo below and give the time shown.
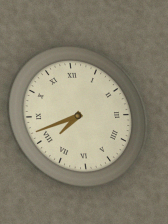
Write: 7:42
